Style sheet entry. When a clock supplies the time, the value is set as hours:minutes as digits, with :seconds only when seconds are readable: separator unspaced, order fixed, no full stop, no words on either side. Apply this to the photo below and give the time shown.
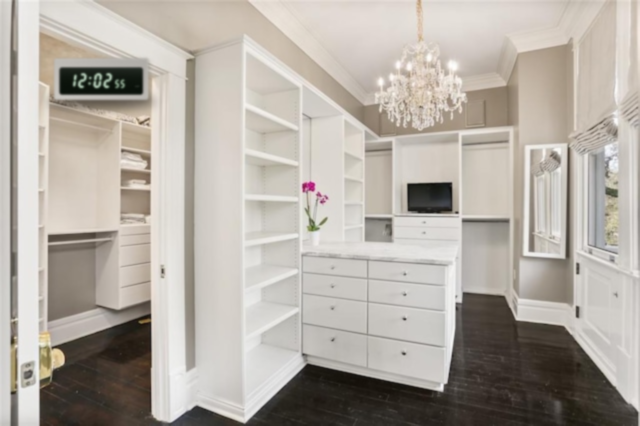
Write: 12:02
